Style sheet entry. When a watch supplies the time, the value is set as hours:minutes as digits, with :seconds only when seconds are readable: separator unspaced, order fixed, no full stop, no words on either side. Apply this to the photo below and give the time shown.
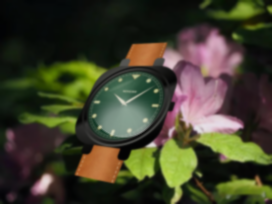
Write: 10:08
